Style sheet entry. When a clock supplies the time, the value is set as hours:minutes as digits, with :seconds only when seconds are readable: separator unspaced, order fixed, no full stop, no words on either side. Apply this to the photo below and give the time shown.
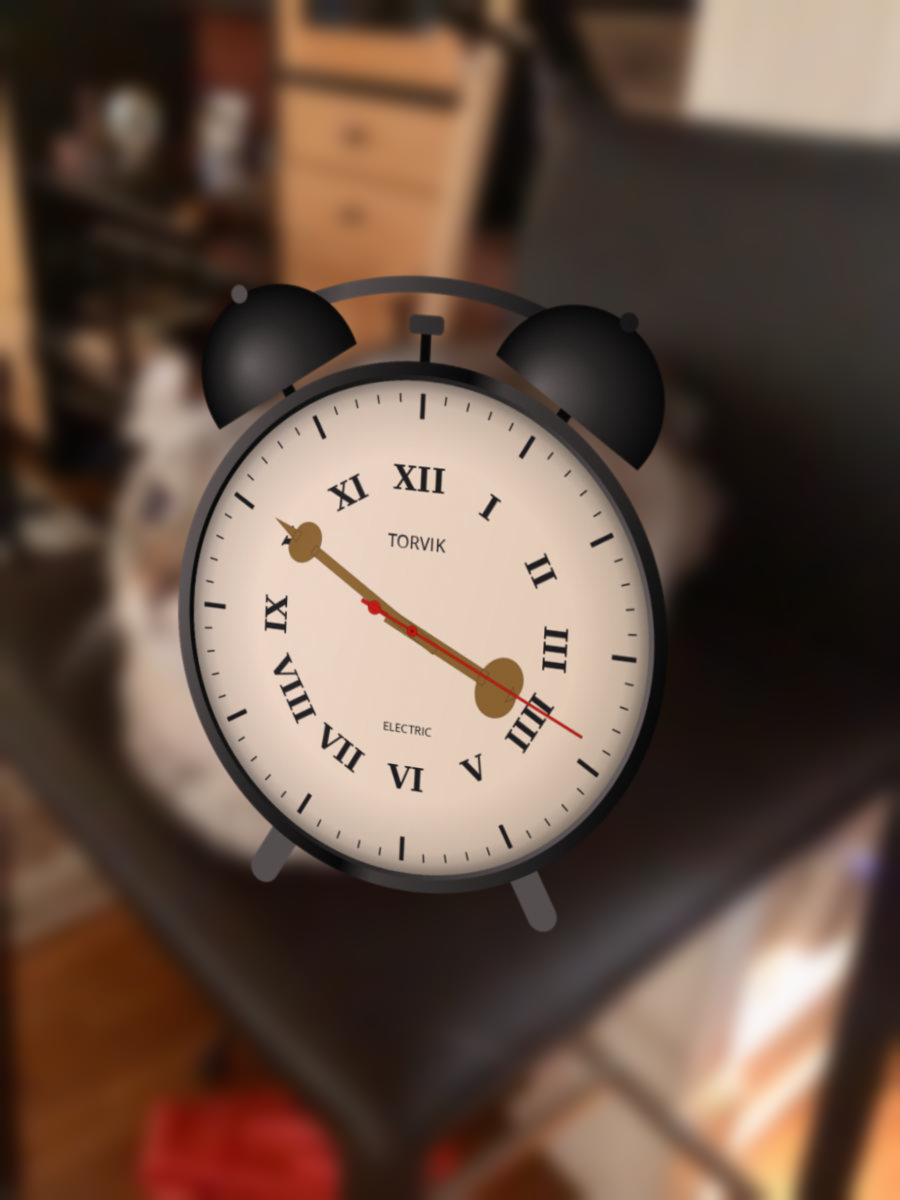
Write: 3:50:19
